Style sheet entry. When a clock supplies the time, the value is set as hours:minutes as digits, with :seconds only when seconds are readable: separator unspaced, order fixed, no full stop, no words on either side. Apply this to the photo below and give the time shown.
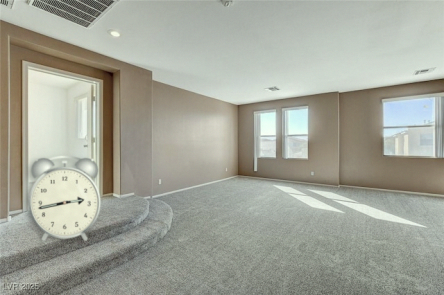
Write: 2:43
